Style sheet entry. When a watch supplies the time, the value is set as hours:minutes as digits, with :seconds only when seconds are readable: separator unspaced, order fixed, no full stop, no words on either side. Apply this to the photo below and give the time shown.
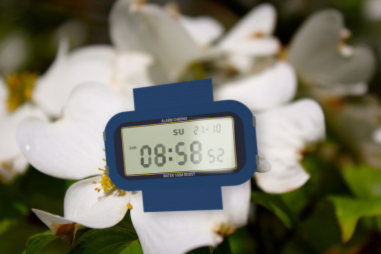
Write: 8:58:52
